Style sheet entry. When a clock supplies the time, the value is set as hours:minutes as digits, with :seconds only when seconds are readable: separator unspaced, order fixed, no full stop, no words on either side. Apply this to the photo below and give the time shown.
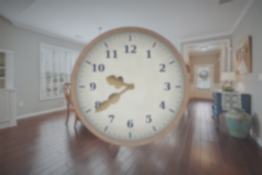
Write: 9:39
